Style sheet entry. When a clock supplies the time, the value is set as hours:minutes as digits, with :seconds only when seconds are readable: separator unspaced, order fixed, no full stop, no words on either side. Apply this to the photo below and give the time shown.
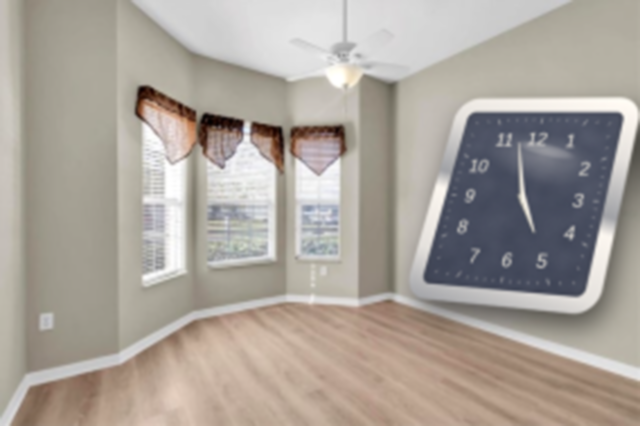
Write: 4:57
